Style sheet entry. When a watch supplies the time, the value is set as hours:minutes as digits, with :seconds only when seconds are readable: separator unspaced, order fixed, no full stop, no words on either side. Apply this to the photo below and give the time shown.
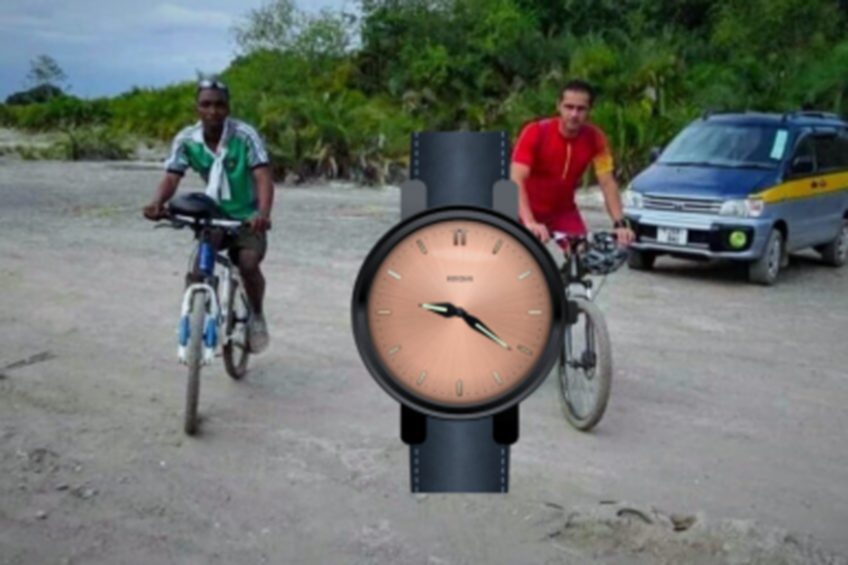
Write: 9:21
